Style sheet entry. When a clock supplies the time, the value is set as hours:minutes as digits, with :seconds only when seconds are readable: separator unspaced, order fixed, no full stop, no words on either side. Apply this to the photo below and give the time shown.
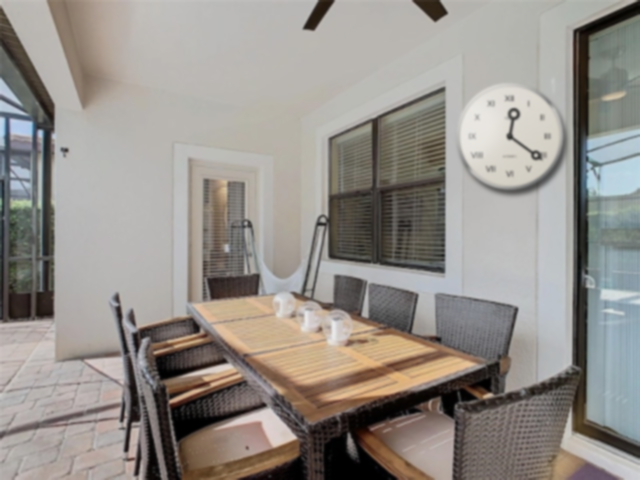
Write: 12:21
